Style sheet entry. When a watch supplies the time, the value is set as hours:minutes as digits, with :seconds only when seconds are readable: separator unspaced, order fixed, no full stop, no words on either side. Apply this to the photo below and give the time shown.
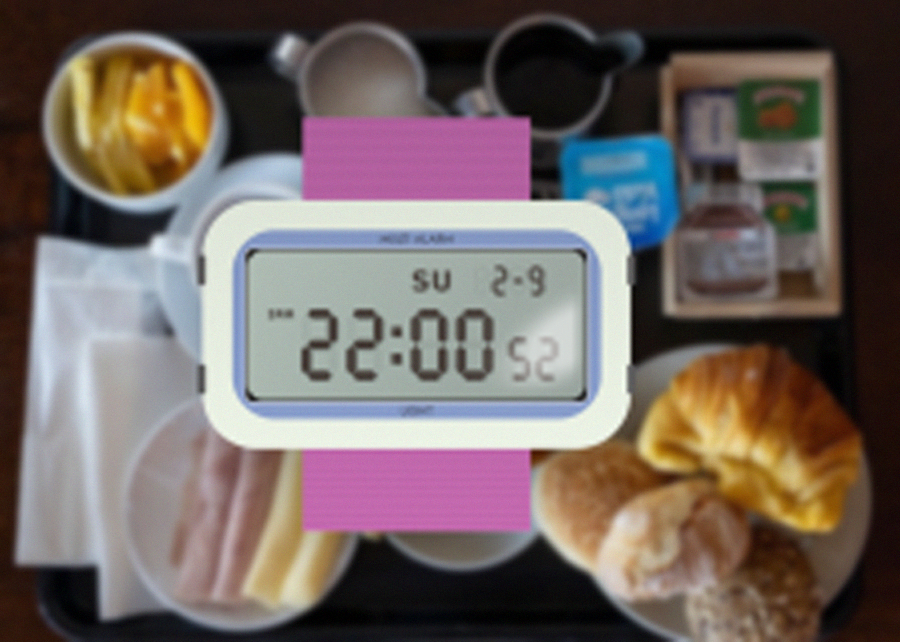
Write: 22:00:52
